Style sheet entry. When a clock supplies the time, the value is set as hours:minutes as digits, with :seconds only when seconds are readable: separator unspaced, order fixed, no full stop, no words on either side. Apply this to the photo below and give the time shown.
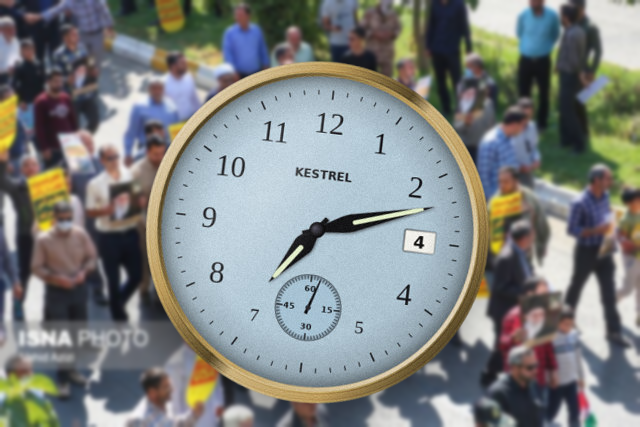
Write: 7:12:03
